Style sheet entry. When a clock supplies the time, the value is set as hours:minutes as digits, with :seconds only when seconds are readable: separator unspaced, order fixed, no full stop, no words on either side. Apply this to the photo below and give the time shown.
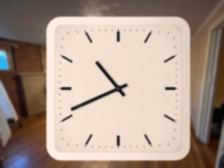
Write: 10:41
